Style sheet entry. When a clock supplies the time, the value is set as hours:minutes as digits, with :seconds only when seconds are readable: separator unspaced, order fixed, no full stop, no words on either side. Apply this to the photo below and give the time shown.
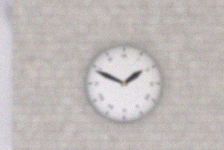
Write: 1:49
